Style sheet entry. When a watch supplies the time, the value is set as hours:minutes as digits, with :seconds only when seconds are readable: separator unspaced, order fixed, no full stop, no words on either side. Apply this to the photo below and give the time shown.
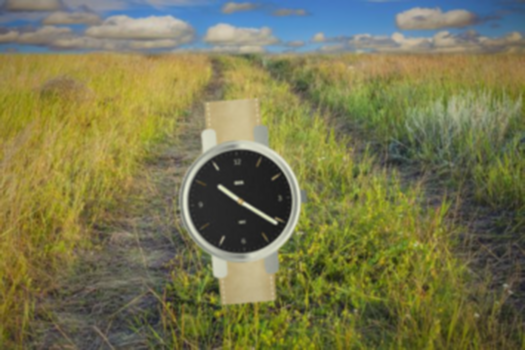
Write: 10:21
